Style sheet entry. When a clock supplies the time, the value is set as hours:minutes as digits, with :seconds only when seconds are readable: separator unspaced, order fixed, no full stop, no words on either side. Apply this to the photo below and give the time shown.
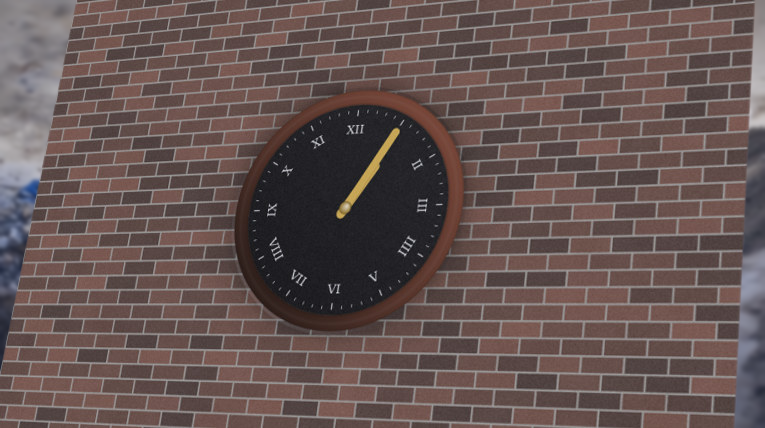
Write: 1:05
